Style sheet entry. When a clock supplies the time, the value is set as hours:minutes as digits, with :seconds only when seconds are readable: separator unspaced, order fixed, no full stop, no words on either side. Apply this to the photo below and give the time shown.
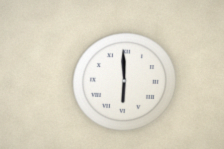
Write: 5:59
